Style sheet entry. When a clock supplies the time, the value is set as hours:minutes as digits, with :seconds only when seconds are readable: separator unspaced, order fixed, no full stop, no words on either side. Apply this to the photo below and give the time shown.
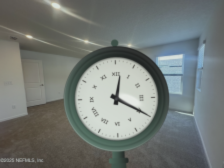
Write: 12:20
